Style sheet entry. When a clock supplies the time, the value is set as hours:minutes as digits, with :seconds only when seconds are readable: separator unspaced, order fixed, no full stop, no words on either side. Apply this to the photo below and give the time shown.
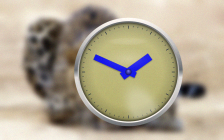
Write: 1:49
